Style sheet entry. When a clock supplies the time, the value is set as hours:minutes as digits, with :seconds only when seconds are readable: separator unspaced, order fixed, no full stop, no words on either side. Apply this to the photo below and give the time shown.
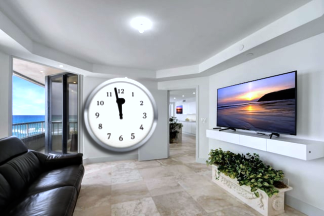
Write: 11:58
